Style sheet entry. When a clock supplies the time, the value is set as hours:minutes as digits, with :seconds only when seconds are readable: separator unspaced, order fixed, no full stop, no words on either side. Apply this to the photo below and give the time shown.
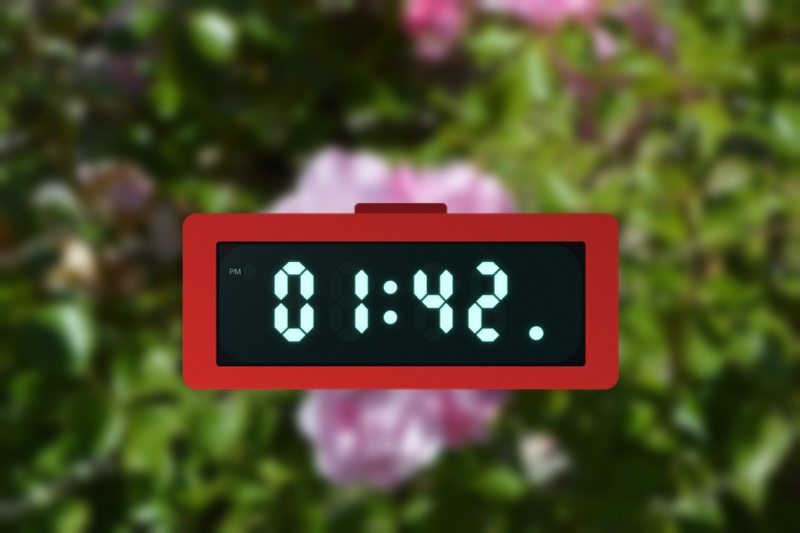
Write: 1:42
